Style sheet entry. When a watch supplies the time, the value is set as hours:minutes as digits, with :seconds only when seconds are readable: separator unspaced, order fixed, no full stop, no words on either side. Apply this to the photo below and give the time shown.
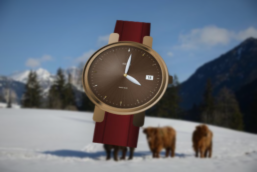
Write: 4:01
